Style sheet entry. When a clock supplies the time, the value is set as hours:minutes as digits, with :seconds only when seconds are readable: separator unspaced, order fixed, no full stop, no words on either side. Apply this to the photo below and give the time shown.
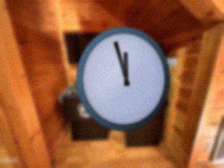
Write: 11:57
